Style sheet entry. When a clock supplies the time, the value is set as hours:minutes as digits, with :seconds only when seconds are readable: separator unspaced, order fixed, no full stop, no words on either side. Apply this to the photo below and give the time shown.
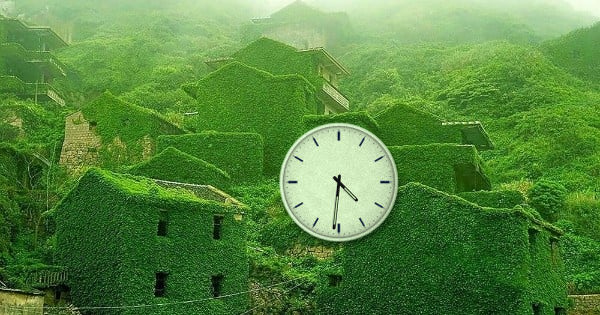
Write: 4:31
